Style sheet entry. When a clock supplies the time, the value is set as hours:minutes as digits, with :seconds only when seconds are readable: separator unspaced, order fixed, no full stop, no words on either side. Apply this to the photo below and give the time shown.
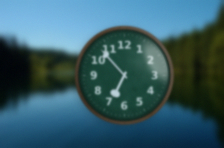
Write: 6:53
